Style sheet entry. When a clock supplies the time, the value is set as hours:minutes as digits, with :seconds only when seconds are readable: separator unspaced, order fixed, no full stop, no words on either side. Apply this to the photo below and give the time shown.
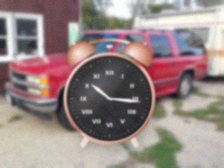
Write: 10:16
